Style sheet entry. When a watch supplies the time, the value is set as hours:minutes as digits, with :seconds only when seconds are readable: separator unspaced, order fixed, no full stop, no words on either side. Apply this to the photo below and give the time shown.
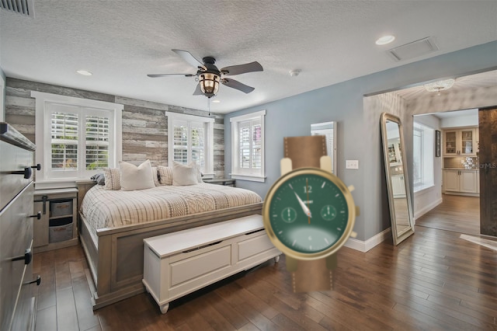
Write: 10:55
